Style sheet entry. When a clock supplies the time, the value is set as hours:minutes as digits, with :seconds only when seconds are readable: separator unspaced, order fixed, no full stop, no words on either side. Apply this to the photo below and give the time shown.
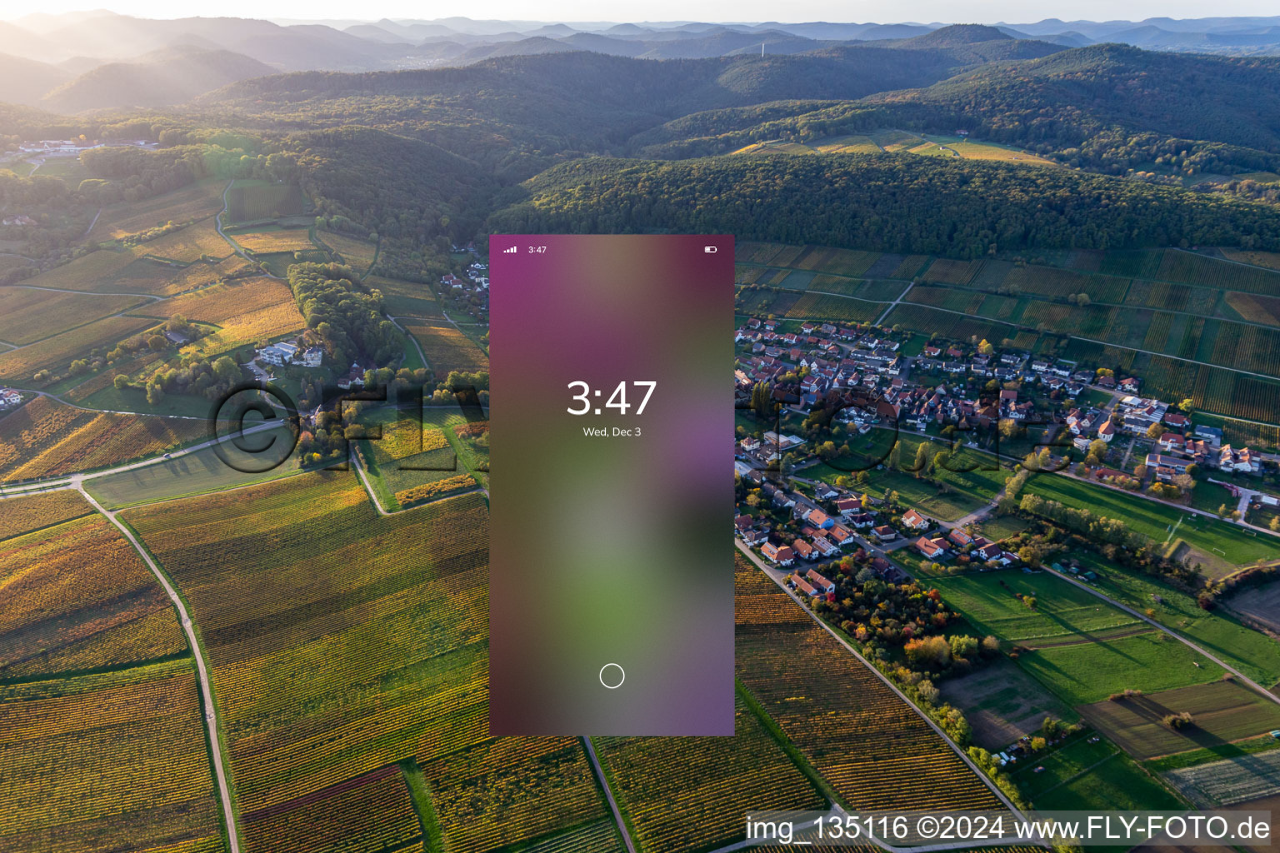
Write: 3:47
